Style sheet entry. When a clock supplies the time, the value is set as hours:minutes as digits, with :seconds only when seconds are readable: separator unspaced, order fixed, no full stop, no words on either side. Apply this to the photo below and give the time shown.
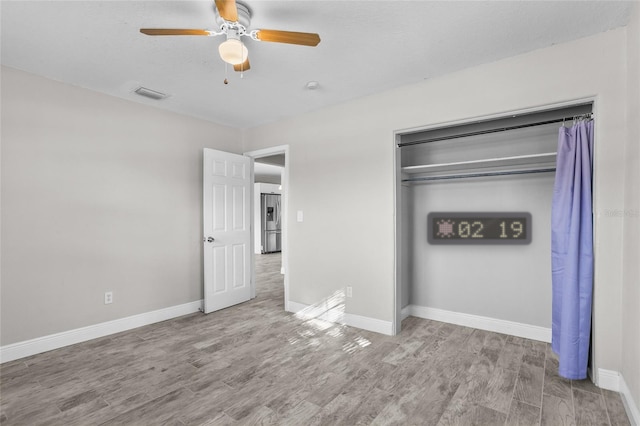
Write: 2:19
